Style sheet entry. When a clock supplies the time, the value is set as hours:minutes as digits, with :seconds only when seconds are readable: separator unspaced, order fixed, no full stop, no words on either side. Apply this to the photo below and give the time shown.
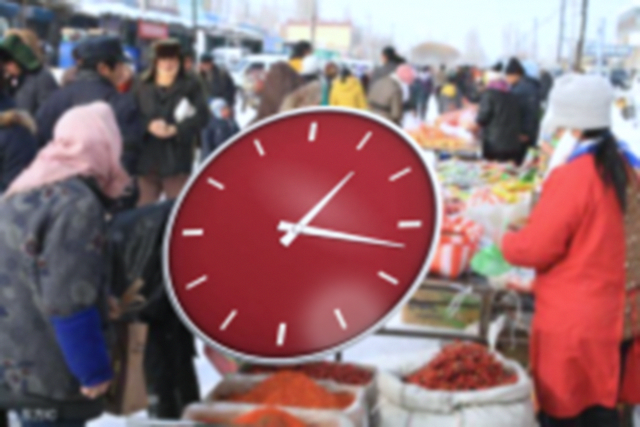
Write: 1:17
